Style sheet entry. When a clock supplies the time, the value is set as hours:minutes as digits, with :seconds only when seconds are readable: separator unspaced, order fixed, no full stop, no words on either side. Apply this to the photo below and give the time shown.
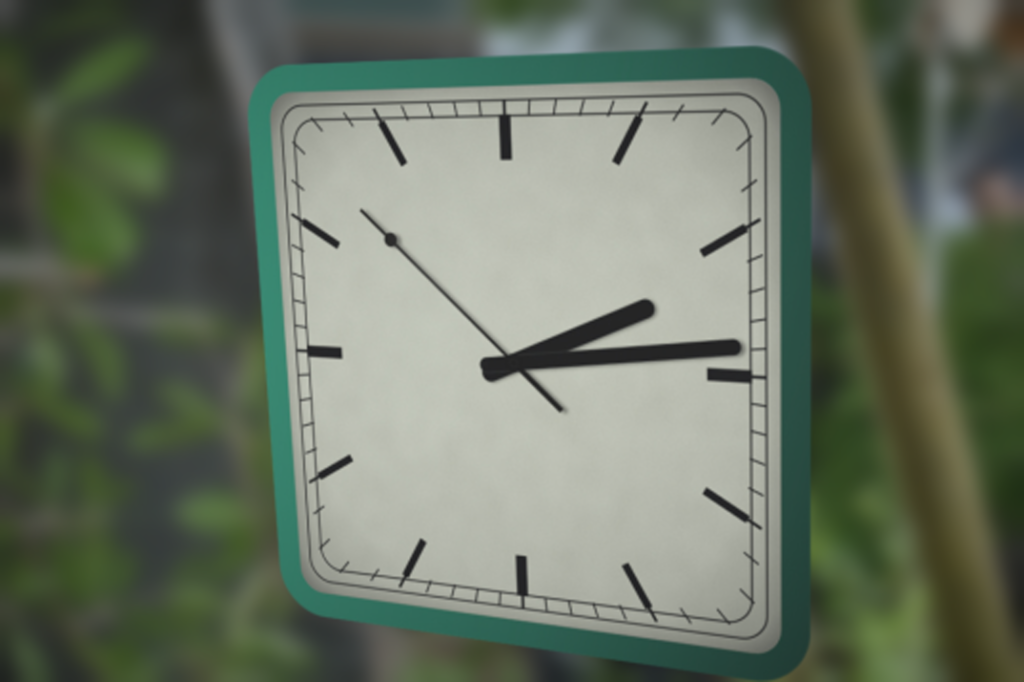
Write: 2:13:52
